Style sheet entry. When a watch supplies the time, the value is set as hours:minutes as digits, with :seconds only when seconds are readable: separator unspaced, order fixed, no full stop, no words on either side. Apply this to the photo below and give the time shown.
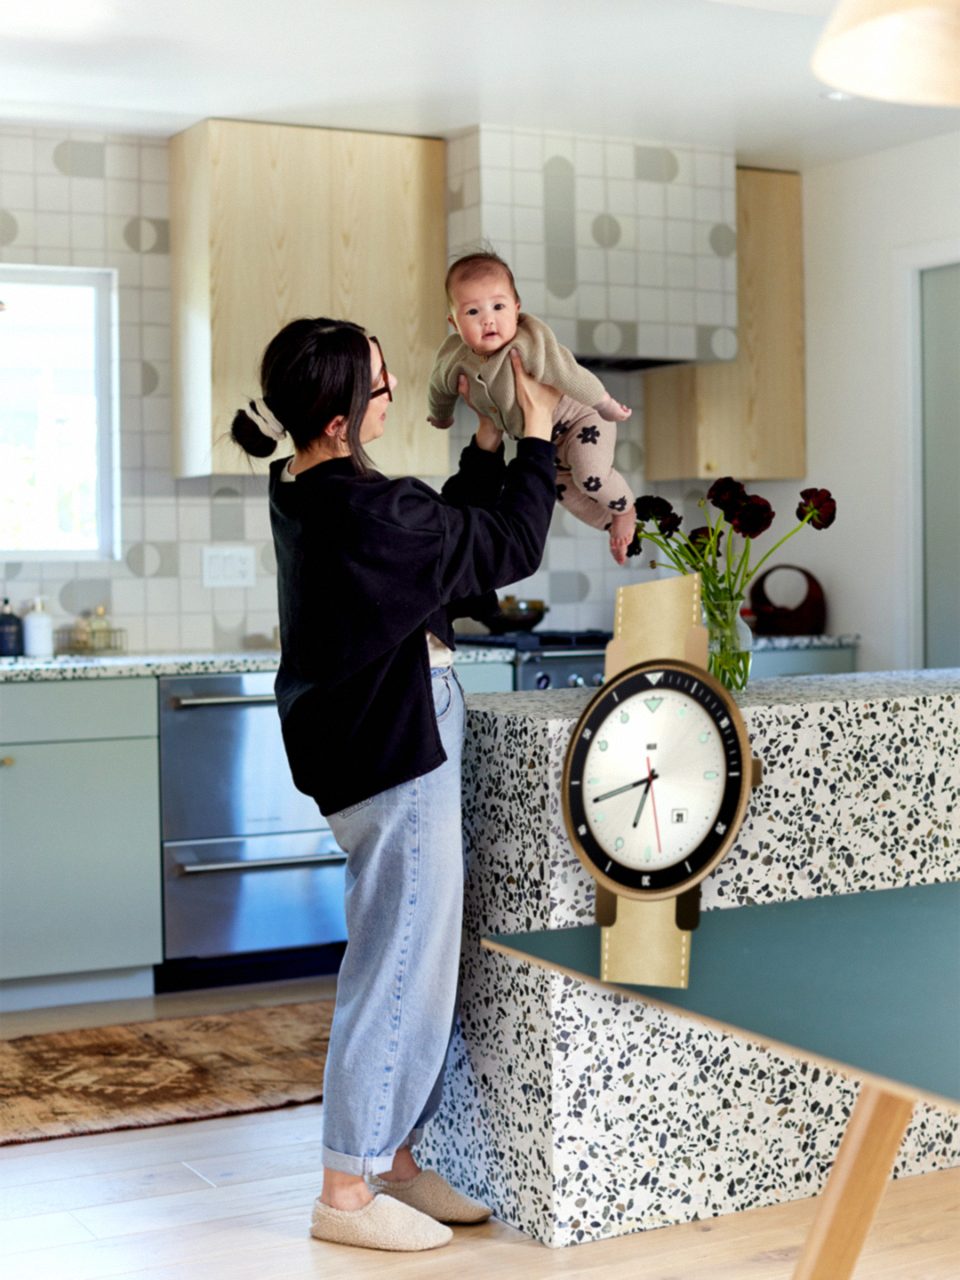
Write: 6:42:28
